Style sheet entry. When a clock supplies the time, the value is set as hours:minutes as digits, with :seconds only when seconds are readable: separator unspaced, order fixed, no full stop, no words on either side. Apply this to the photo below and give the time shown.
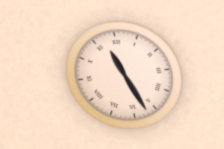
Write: 11:27
